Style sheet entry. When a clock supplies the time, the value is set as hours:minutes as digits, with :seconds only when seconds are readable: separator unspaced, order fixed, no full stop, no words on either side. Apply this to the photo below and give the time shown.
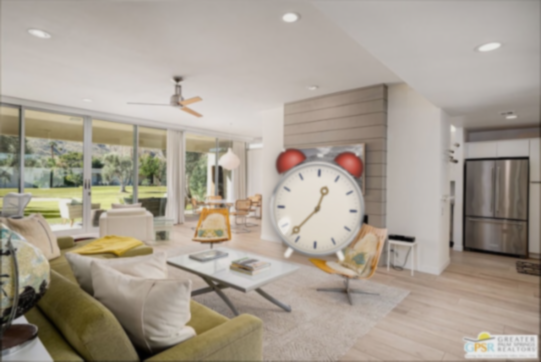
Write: 12:37
